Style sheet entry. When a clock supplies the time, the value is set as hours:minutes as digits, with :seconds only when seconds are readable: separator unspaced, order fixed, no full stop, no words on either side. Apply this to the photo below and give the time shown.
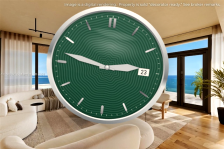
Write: 2:47
